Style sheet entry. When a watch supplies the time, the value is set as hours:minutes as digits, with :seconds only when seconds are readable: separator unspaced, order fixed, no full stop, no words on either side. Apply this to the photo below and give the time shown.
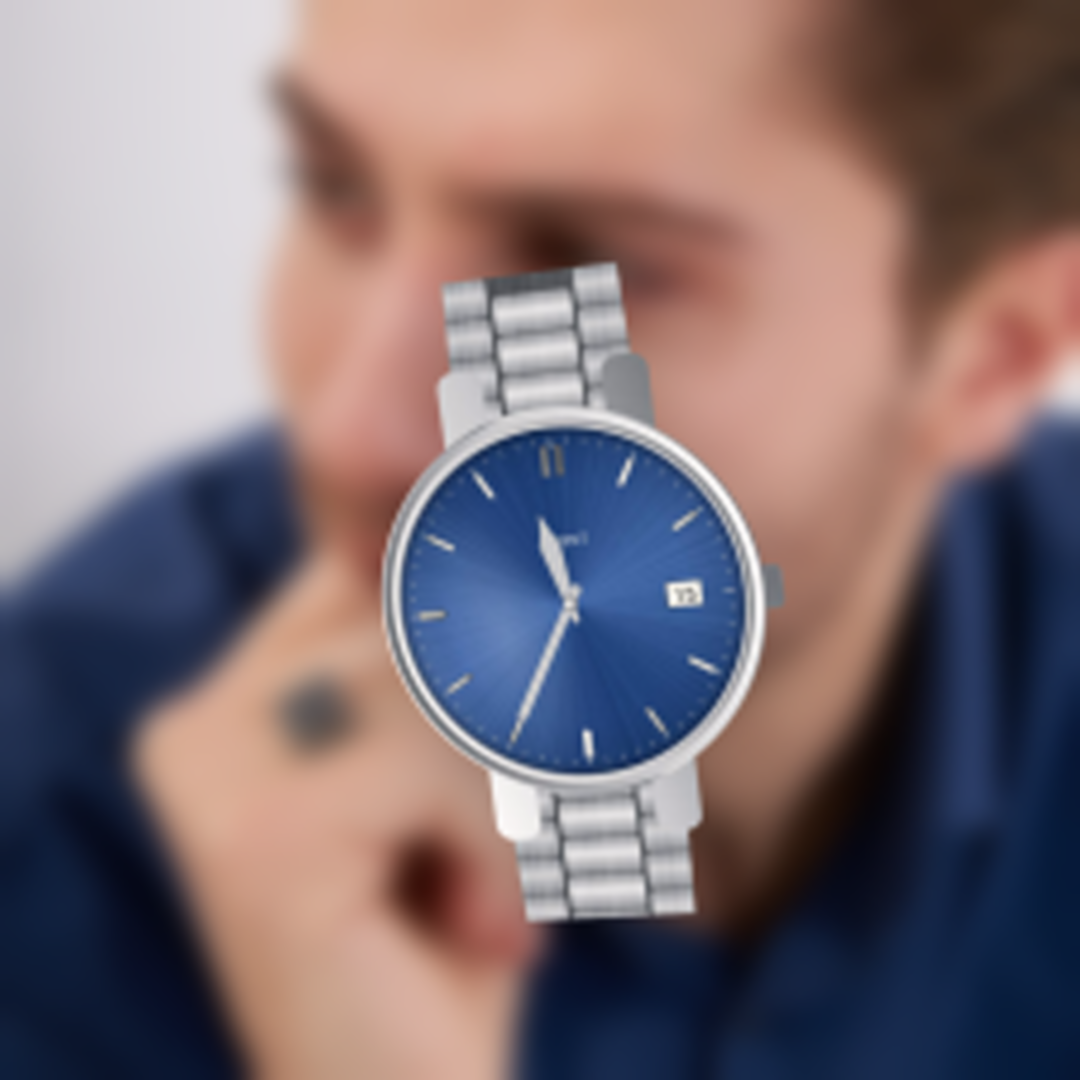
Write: 11:35
